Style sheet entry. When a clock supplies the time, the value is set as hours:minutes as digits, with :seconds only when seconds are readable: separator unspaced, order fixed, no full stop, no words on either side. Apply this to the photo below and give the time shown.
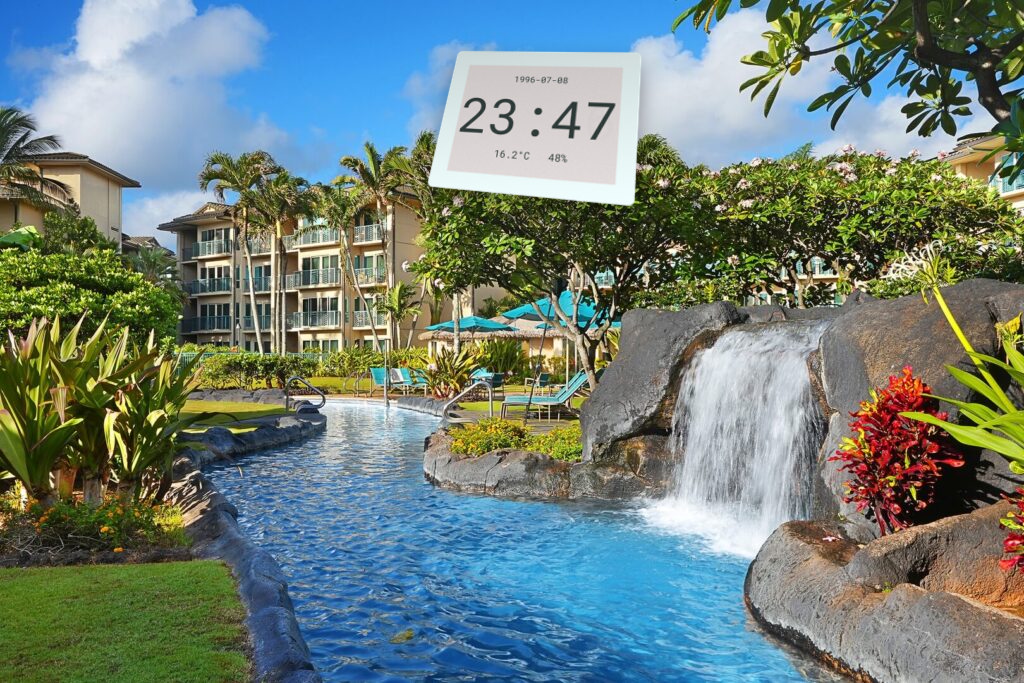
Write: 23:47
